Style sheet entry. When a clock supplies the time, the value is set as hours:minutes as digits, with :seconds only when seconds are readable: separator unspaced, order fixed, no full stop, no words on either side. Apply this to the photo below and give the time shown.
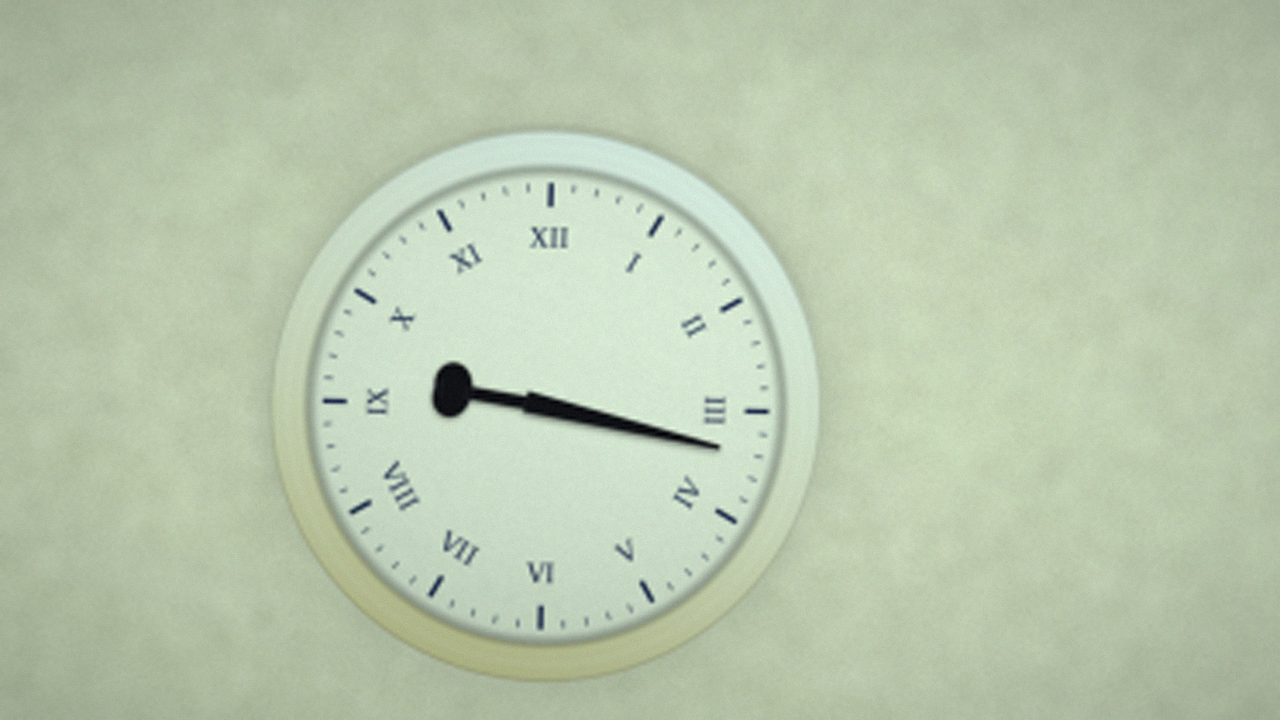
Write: 9:17
